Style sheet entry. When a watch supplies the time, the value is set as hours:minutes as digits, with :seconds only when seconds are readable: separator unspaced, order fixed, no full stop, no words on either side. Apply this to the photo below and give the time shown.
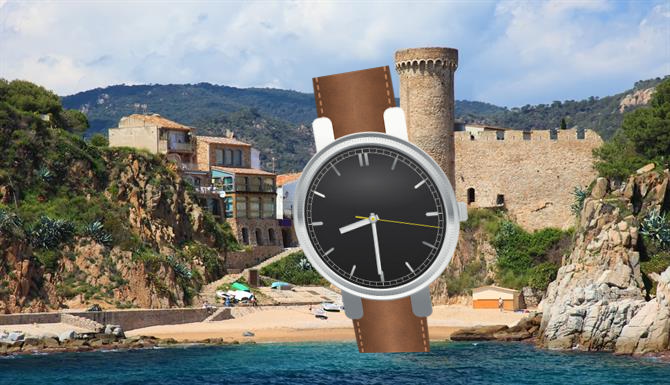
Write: 8:30:17
